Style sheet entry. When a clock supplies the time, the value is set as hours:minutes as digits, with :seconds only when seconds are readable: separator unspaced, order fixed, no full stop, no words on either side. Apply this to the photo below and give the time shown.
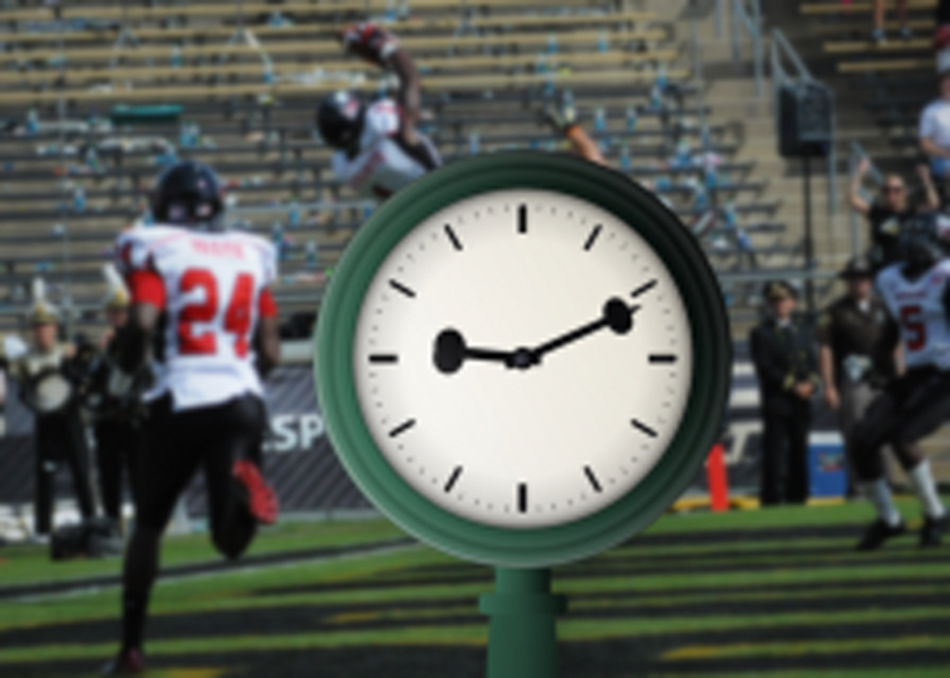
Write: 9:11
